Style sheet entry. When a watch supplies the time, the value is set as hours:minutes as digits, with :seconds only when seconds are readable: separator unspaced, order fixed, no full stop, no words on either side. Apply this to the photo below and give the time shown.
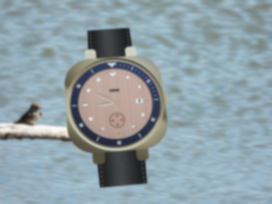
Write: 8:50
